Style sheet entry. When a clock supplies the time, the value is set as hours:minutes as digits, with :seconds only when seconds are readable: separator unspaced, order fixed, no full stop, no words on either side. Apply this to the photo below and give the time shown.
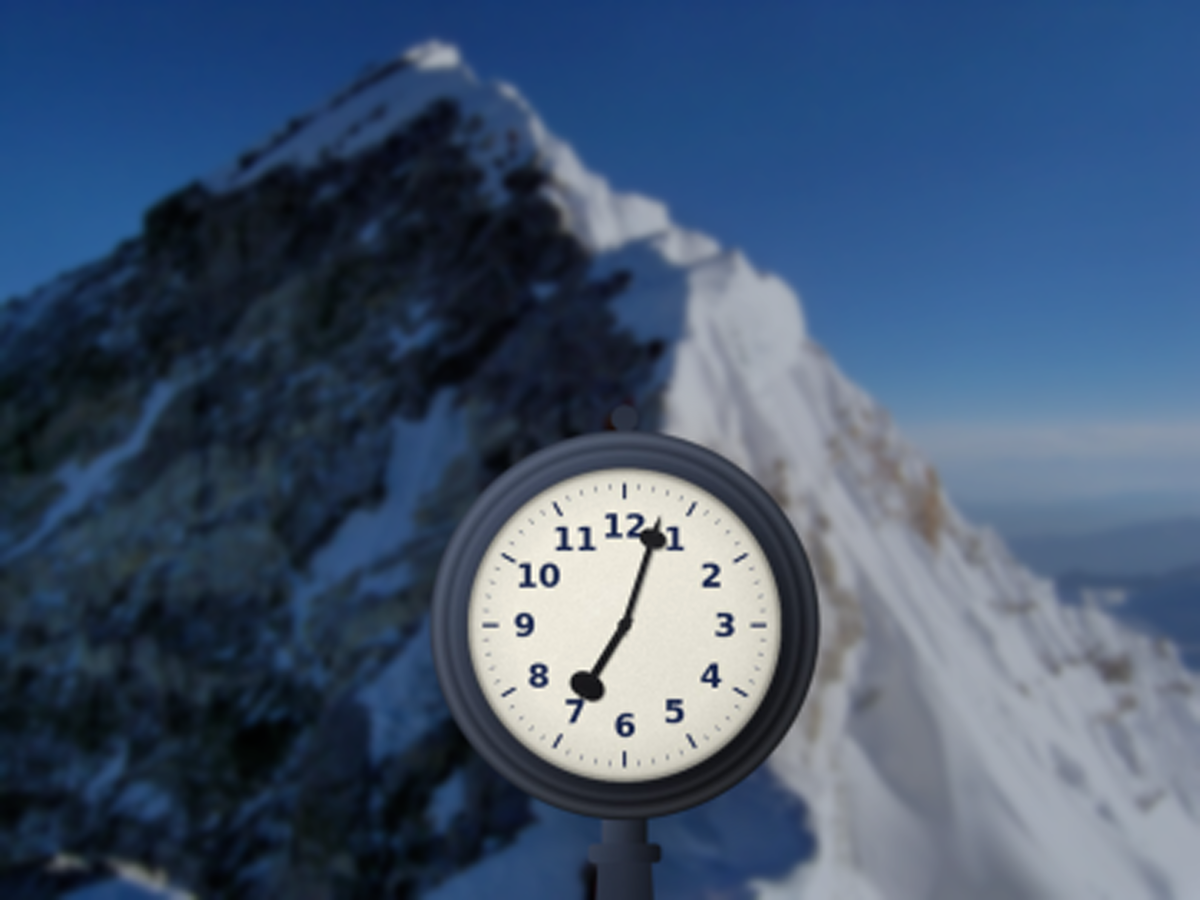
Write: 7:03
